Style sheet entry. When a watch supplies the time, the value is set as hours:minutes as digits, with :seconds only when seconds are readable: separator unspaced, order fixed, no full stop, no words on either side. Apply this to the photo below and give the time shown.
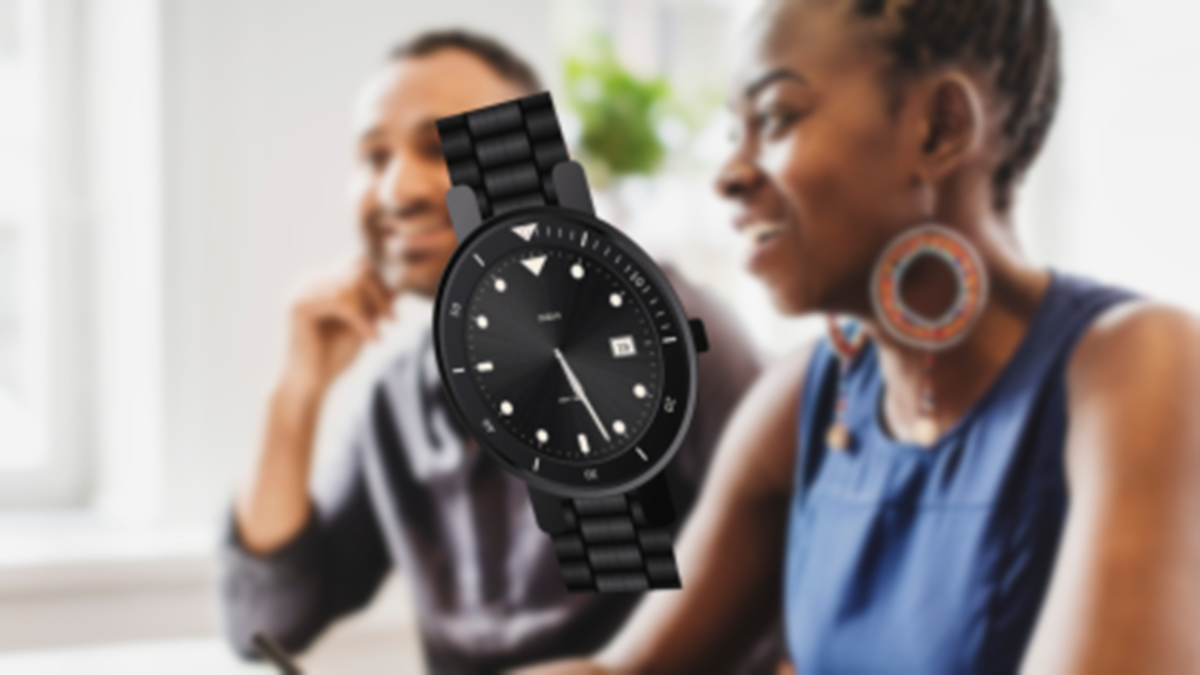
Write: 5:27
